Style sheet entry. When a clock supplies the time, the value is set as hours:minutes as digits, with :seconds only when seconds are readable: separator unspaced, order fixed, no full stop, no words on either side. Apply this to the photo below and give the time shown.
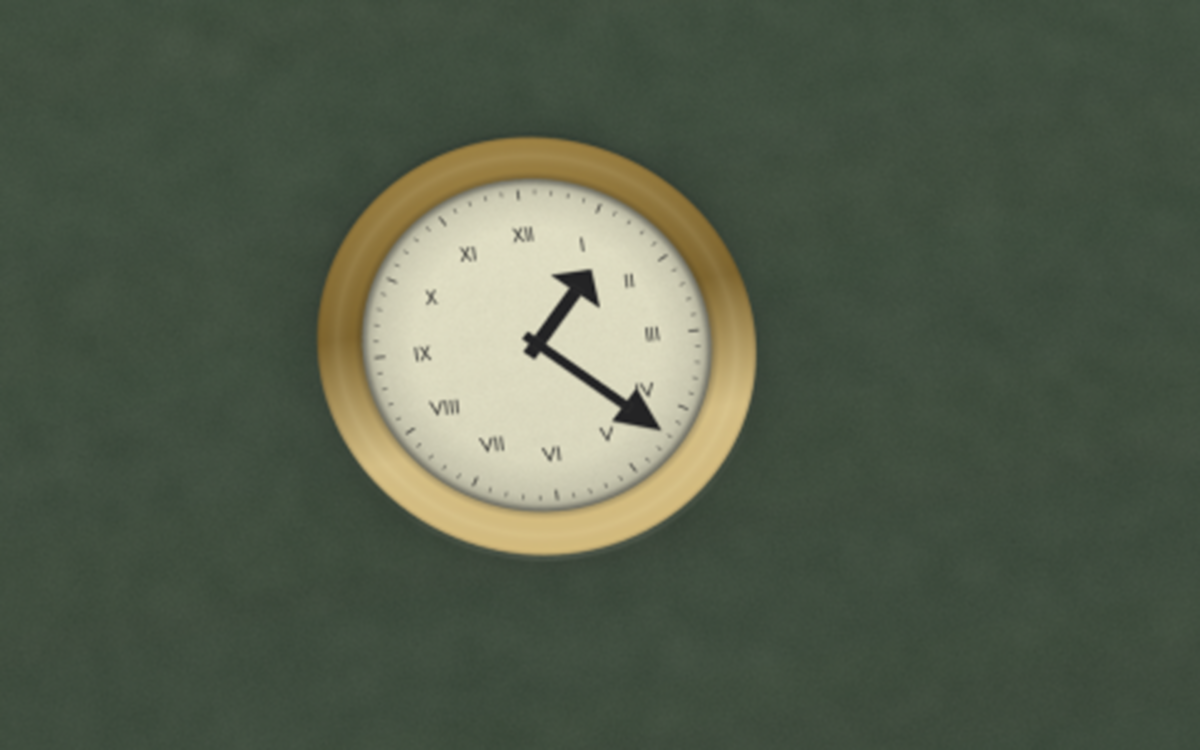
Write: 1:22
